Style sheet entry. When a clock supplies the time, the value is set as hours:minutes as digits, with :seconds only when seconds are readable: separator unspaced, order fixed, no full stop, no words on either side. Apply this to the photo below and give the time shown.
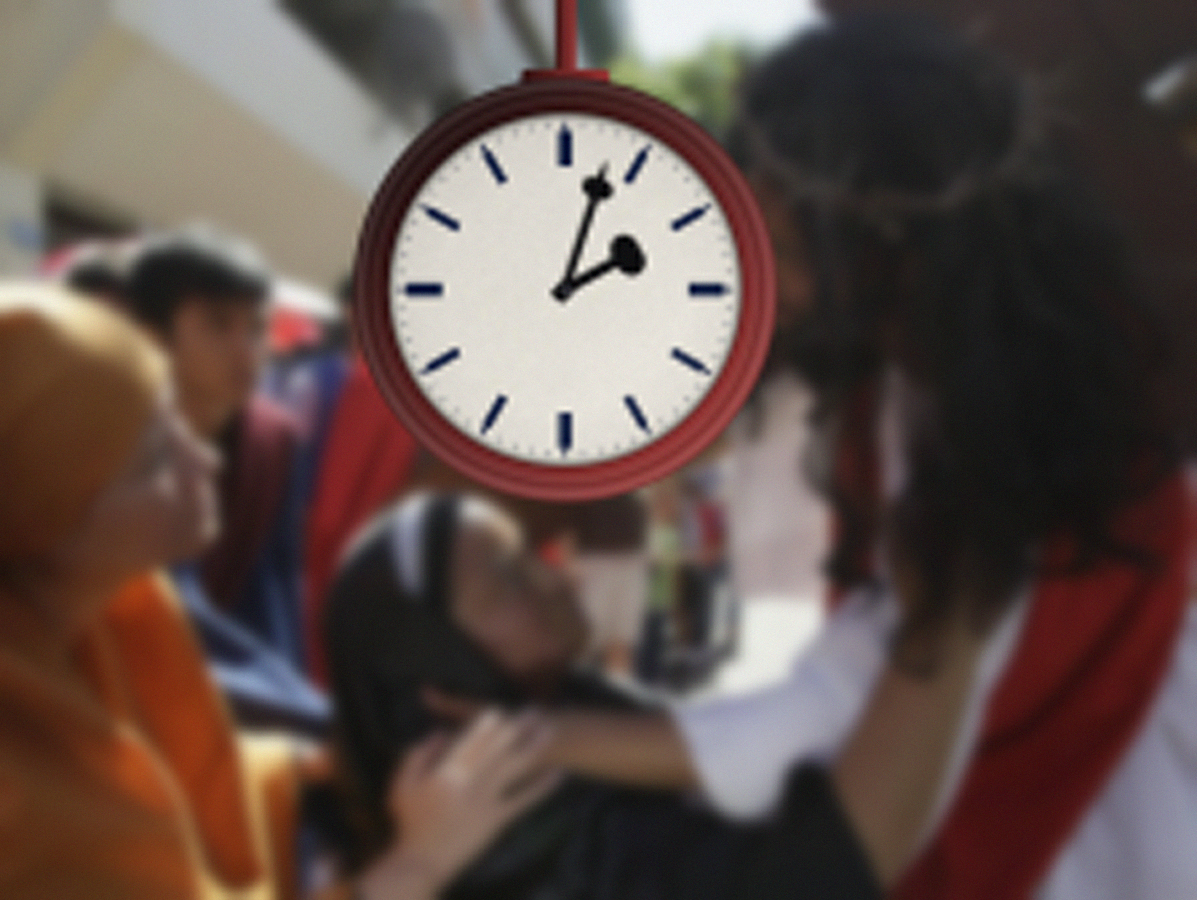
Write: 2:03
